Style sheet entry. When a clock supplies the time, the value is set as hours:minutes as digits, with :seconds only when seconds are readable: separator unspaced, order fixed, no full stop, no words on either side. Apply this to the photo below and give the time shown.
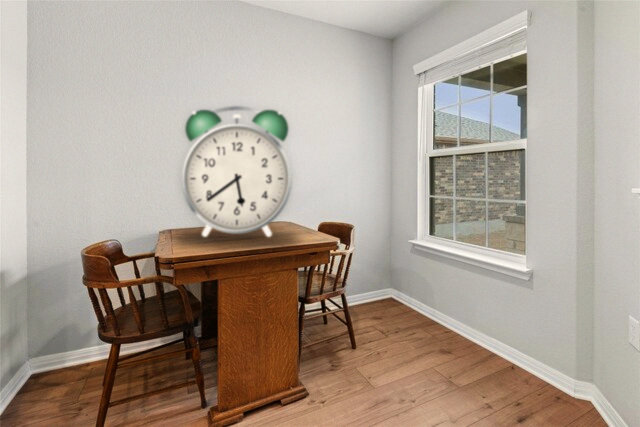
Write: 5:39
